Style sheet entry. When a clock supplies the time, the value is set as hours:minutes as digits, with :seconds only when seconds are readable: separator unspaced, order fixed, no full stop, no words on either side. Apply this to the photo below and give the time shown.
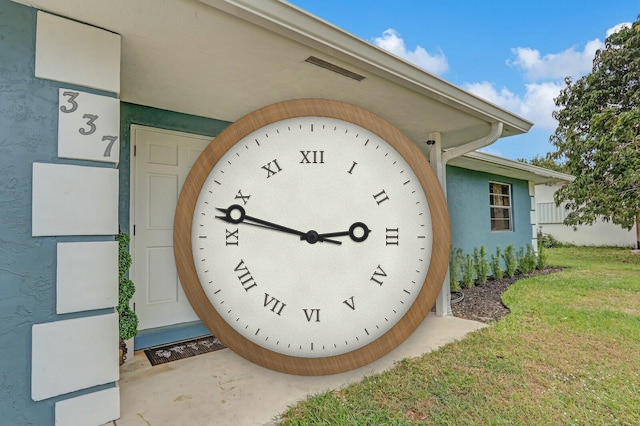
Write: 2:47:47
